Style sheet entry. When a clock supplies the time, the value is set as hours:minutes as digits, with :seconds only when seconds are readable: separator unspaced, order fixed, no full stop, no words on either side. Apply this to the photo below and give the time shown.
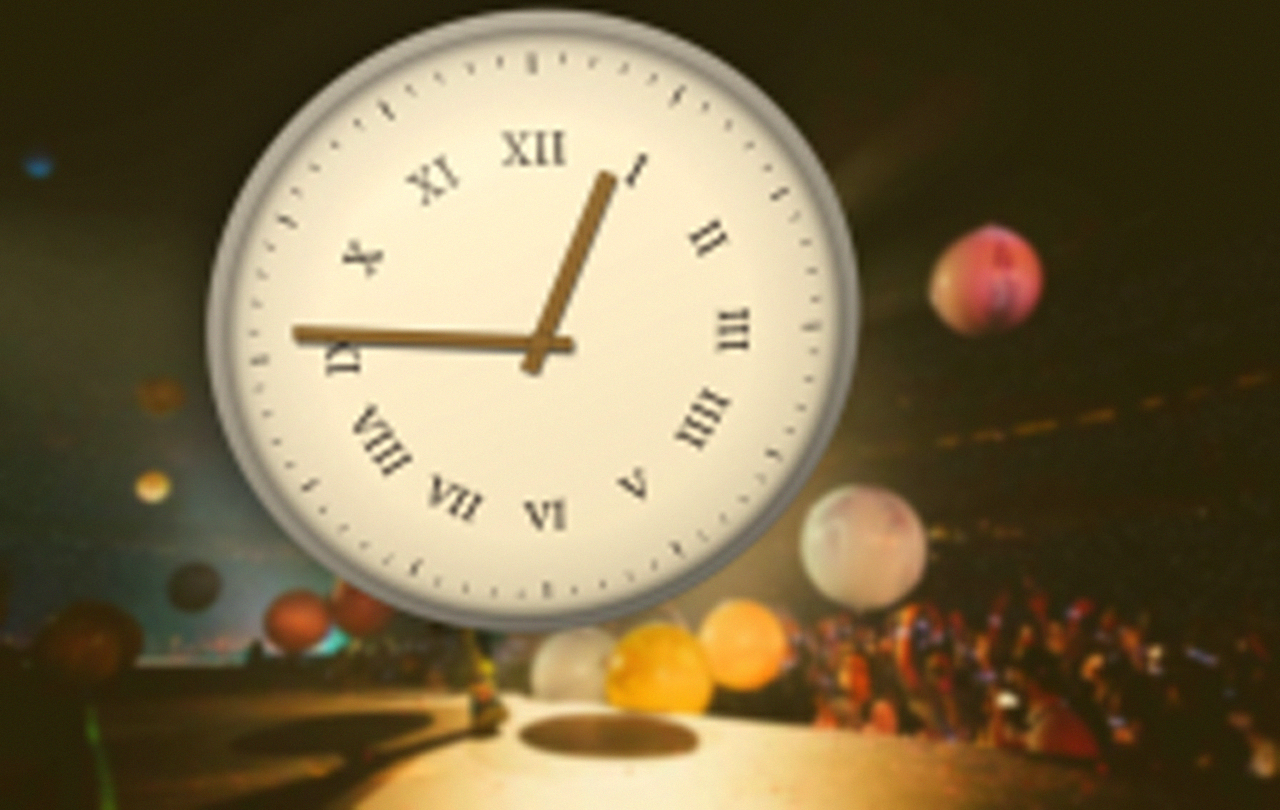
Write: 12:46
